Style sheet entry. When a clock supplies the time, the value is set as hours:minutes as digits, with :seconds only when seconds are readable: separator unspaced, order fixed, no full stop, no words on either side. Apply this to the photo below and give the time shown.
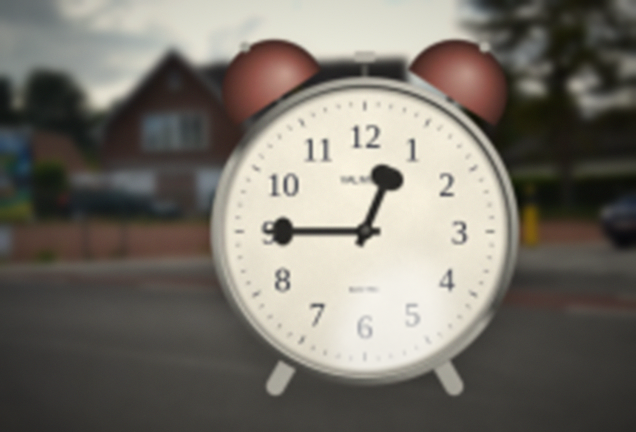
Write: 12:45
